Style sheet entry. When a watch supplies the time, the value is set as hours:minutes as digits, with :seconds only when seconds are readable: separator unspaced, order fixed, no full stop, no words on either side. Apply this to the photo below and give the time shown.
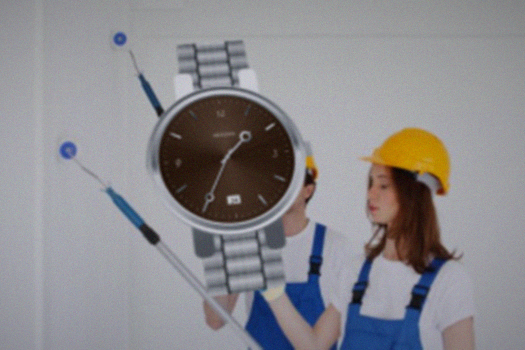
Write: 1:35
